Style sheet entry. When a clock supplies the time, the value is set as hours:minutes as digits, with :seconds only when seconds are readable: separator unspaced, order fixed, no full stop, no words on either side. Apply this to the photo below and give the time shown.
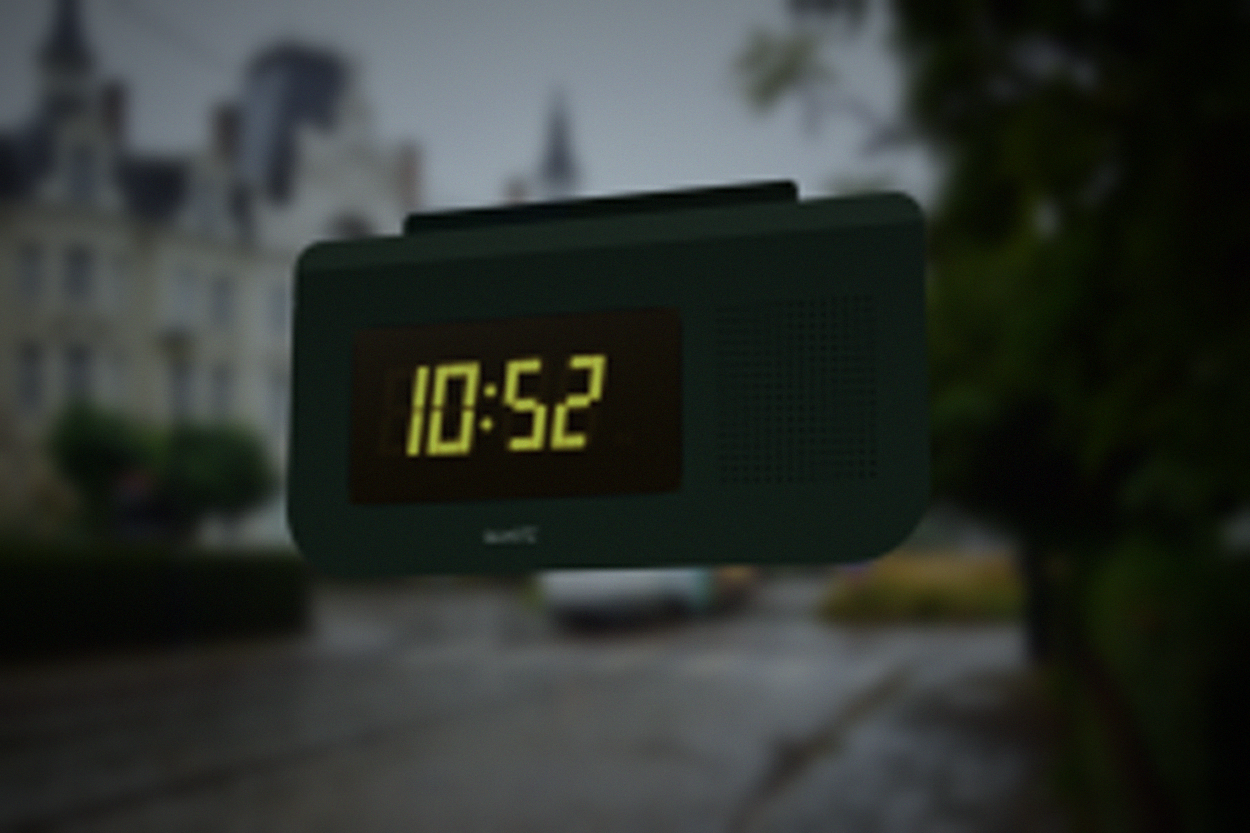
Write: 10:52
